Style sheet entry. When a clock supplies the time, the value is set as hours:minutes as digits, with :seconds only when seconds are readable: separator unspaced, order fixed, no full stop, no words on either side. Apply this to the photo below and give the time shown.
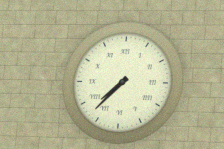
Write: 7:37
